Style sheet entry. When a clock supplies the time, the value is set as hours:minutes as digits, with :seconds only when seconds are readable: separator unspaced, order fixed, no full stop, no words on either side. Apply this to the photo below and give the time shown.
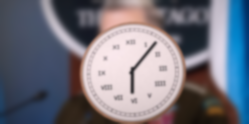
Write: 6:07
